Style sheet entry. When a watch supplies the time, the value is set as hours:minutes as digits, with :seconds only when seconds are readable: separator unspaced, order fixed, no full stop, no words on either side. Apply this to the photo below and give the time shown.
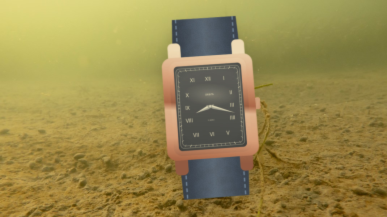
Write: 8:18
